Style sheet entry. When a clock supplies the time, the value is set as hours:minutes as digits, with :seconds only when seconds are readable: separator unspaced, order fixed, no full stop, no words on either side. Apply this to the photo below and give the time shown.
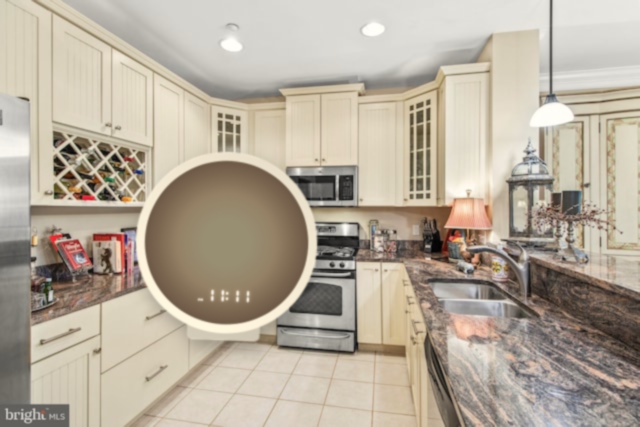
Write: 11:11
